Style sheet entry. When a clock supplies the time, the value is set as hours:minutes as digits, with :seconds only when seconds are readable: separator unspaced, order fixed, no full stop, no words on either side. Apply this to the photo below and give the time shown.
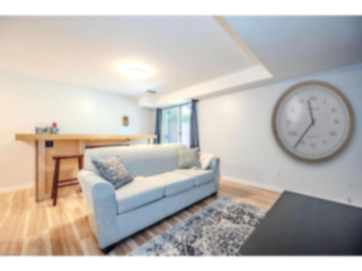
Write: 11:36
